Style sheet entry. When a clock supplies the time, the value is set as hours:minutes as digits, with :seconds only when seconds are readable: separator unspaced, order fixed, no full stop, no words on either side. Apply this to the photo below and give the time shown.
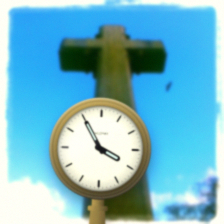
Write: 3:55
